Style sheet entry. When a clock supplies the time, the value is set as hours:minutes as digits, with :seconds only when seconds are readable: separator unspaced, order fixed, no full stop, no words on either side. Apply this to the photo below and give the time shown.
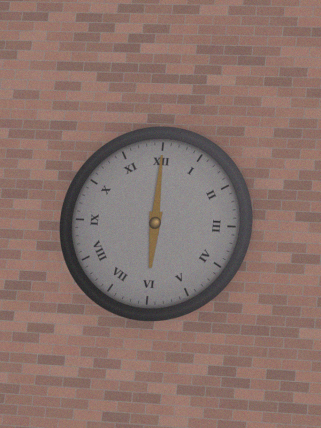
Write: 6:00
